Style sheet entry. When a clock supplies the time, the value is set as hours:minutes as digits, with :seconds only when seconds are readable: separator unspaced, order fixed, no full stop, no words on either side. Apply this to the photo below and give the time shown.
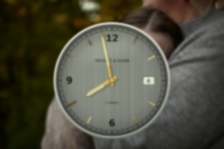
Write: 7:58
